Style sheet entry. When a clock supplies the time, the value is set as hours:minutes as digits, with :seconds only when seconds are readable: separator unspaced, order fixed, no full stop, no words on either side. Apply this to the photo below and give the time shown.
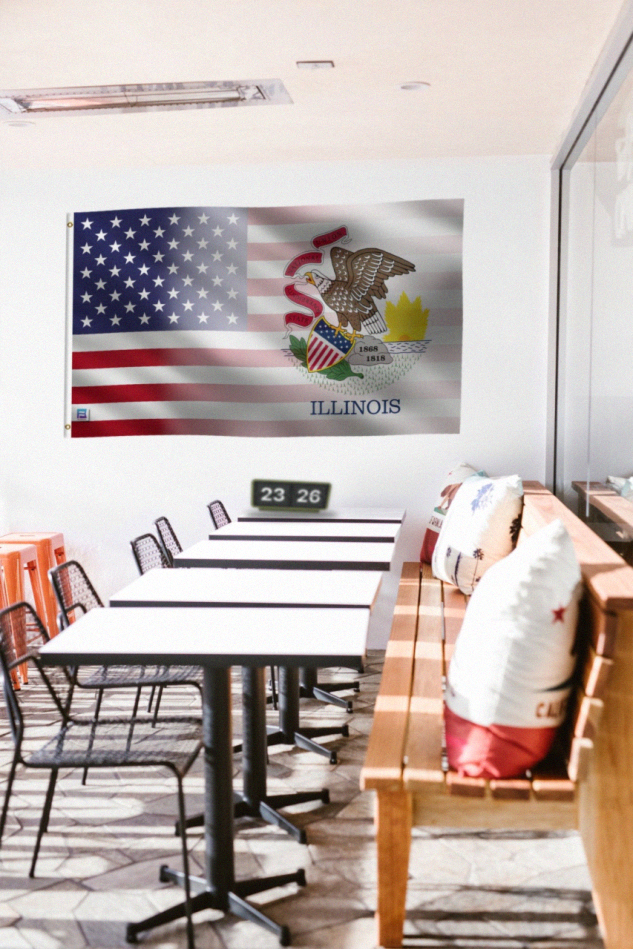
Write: 23:26
